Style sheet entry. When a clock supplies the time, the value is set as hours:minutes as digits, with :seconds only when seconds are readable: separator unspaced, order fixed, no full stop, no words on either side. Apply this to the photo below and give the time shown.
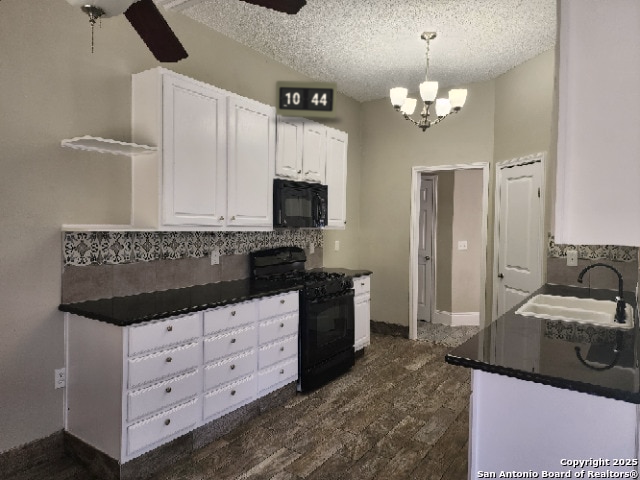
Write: 10:44
